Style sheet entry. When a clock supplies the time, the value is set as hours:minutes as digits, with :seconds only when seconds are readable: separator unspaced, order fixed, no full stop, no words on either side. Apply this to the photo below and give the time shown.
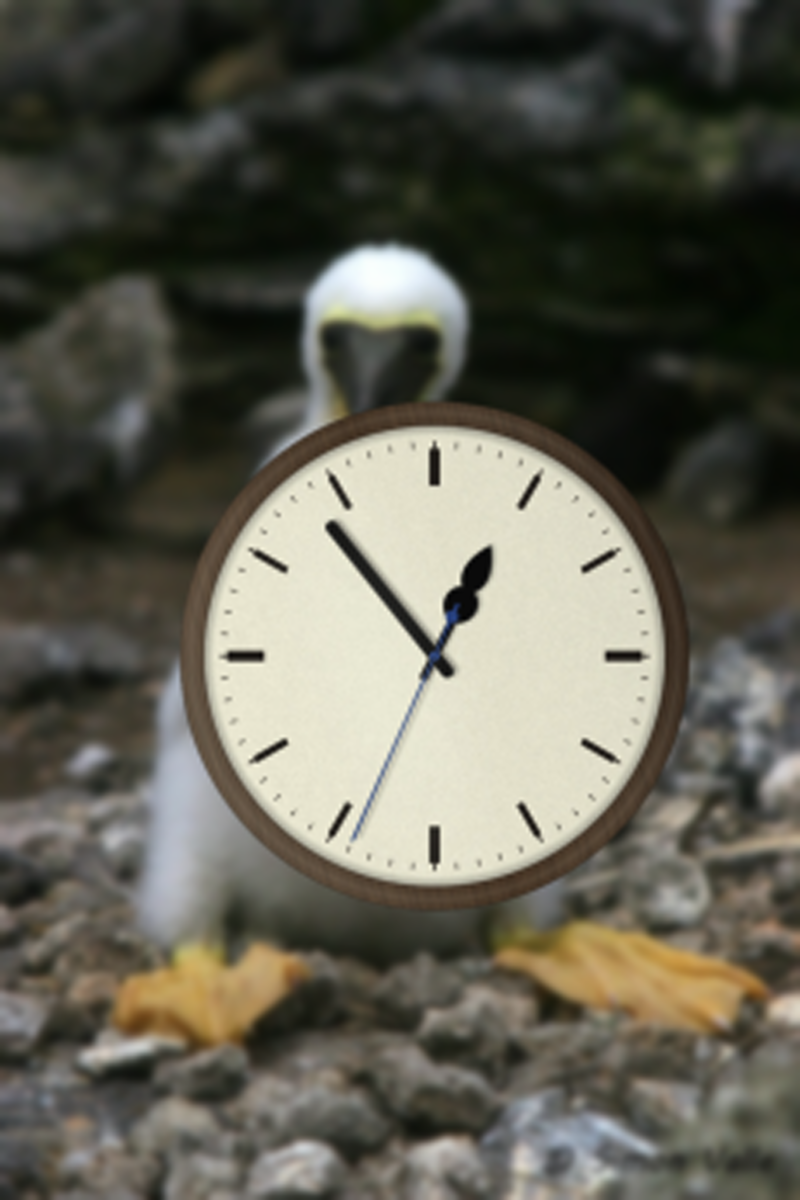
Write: 12:53:34
